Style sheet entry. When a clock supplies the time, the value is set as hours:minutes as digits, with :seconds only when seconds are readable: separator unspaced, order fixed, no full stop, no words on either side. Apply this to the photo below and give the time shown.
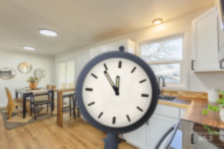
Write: 11:54
